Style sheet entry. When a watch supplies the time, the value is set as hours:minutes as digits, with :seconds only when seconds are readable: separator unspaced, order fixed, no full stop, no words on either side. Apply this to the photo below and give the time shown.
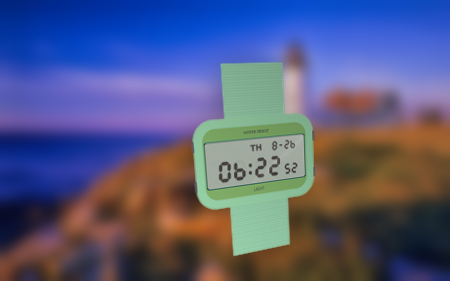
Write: 6:22:52
